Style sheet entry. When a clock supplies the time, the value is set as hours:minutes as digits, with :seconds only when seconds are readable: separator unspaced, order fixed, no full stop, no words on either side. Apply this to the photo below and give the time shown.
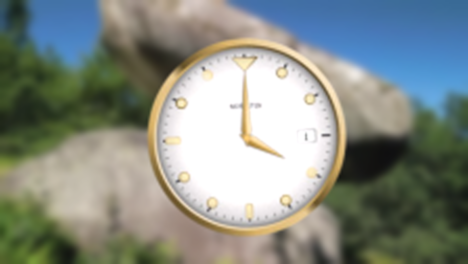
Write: 4:00
